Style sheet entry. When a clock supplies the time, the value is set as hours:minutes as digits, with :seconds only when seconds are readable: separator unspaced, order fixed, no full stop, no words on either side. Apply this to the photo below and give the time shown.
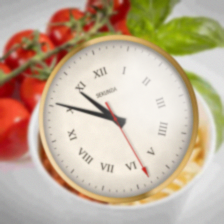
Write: 10:50:28
